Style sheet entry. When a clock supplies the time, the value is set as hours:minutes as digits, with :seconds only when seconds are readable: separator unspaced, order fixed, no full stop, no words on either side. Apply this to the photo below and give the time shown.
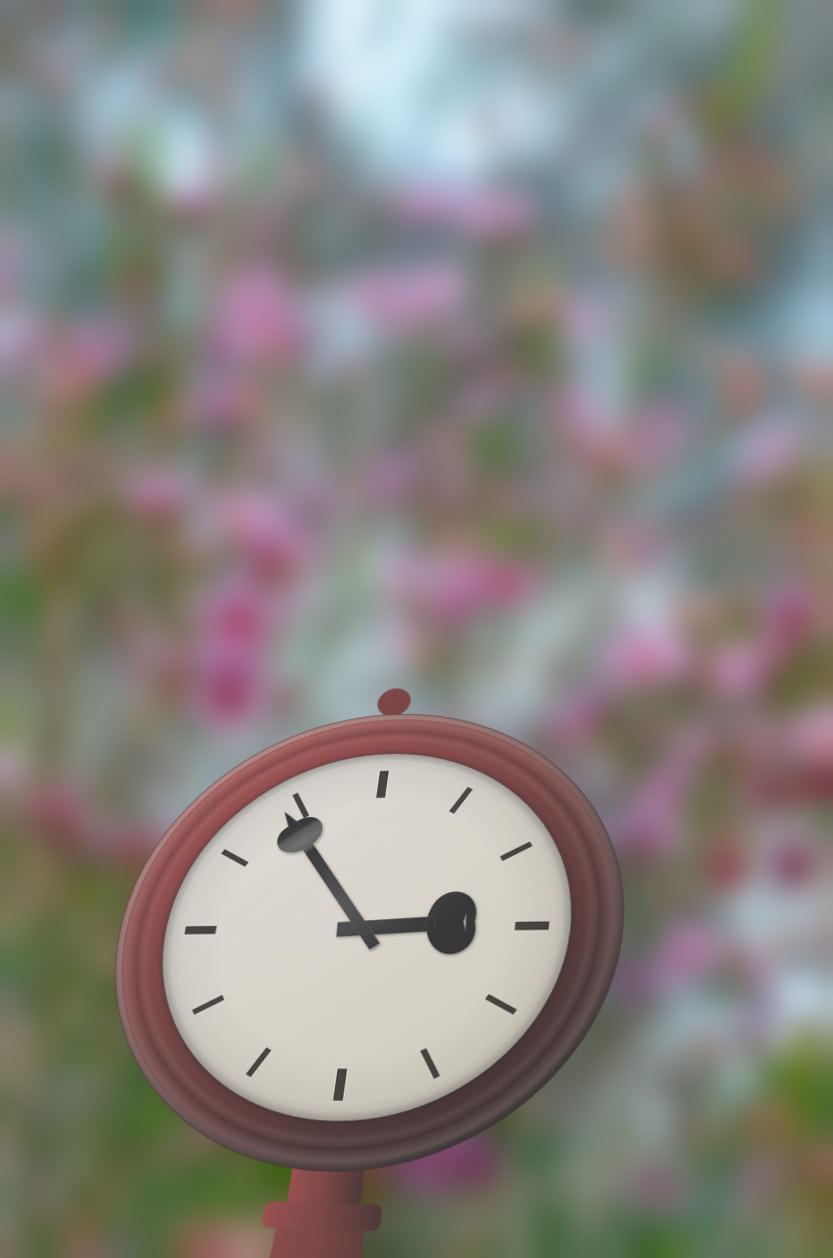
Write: 2:54
